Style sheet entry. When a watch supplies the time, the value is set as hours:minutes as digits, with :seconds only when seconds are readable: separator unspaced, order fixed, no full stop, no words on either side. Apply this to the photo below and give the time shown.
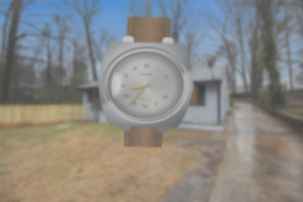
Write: 8:36
